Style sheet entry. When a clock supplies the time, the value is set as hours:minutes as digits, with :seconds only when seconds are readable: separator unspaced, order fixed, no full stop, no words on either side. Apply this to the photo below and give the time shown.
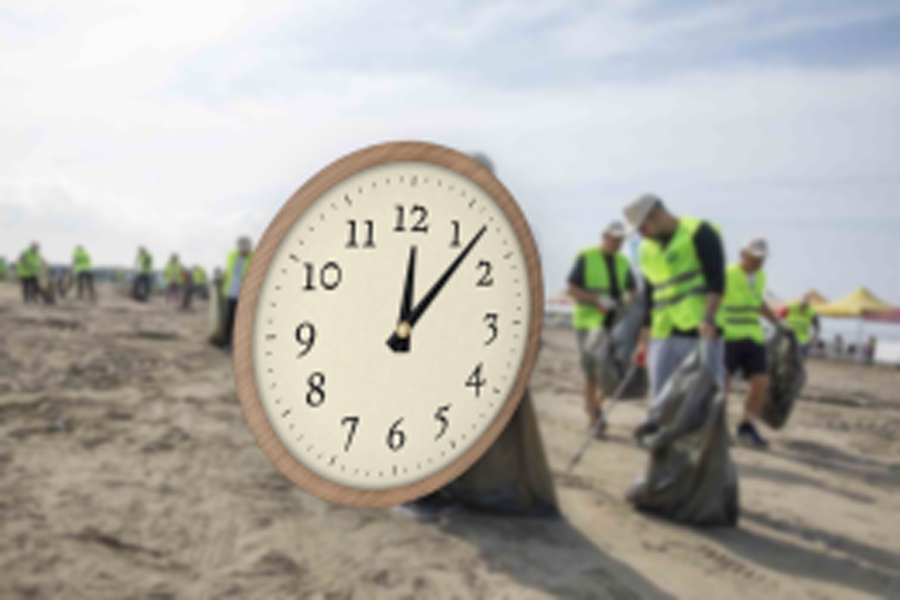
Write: 12:07
